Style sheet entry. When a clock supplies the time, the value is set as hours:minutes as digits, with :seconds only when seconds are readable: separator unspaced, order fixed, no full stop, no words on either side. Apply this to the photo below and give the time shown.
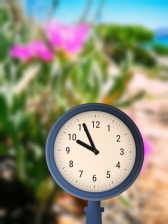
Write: 9:56
